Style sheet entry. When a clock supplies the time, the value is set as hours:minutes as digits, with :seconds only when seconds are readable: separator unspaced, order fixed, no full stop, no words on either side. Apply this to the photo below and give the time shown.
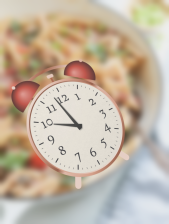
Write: 9:58
